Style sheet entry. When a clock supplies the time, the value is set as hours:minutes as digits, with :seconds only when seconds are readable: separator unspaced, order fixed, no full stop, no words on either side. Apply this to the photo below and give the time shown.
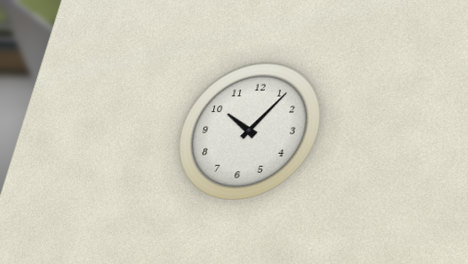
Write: 10:06
